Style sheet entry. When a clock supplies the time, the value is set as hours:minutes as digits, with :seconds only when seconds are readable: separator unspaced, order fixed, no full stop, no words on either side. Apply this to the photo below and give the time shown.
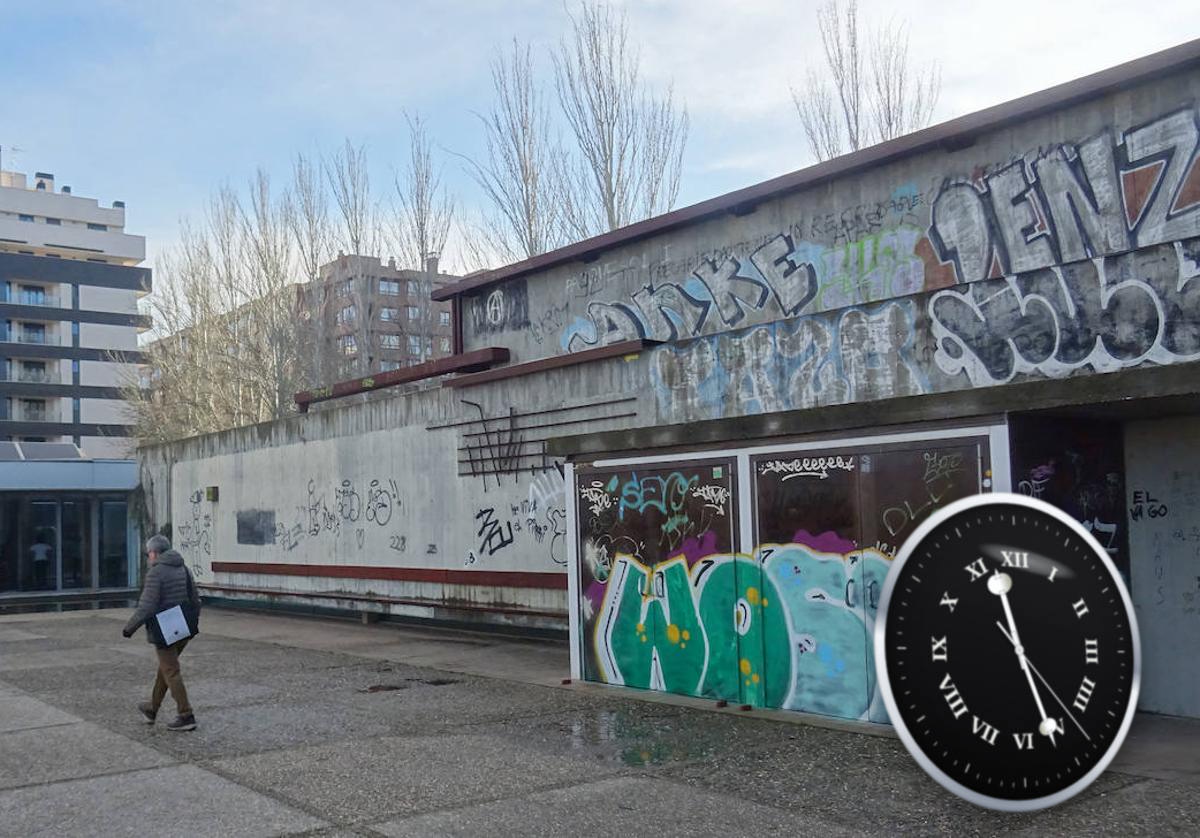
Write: 11:26:23
